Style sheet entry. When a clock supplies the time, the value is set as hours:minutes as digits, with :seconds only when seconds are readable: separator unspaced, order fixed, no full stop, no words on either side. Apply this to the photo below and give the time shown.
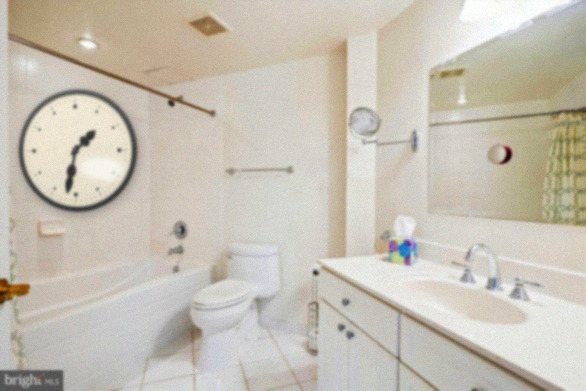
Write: 1:32
